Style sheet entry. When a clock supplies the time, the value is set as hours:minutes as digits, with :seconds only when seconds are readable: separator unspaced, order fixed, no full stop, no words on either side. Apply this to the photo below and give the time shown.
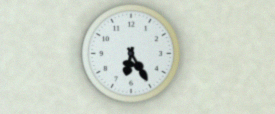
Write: 6:25
